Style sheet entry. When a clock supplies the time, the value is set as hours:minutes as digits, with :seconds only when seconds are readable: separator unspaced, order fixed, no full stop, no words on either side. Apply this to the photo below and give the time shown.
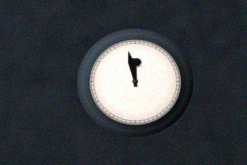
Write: 11:58
